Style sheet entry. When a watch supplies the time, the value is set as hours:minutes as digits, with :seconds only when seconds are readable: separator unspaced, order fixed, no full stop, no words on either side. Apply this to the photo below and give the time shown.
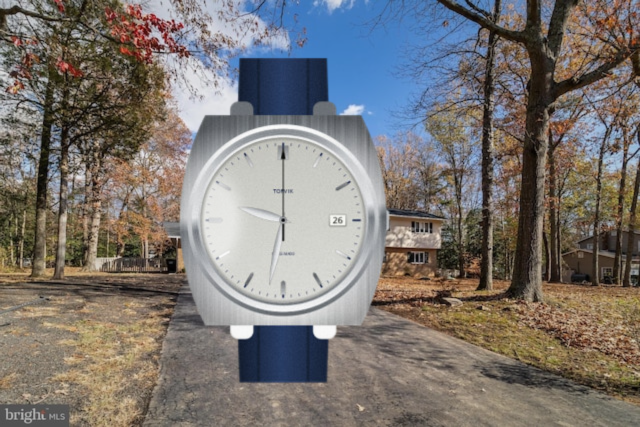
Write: 9:32:00
